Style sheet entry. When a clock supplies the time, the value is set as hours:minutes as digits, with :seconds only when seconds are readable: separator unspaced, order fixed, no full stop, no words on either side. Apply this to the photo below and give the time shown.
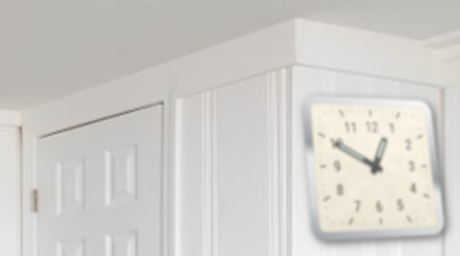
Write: 12:50
